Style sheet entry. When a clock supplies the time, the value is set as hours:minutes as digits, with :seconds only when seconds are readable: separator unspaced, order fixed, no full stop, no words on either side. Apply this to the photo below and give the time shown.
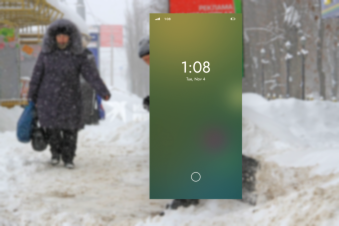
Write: 1:08
